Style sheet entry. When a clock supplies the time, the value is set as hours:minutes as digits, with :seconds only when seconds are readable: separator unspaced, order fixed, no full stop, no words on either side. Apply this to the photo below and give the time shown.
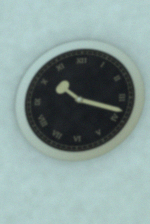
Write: 10:18
